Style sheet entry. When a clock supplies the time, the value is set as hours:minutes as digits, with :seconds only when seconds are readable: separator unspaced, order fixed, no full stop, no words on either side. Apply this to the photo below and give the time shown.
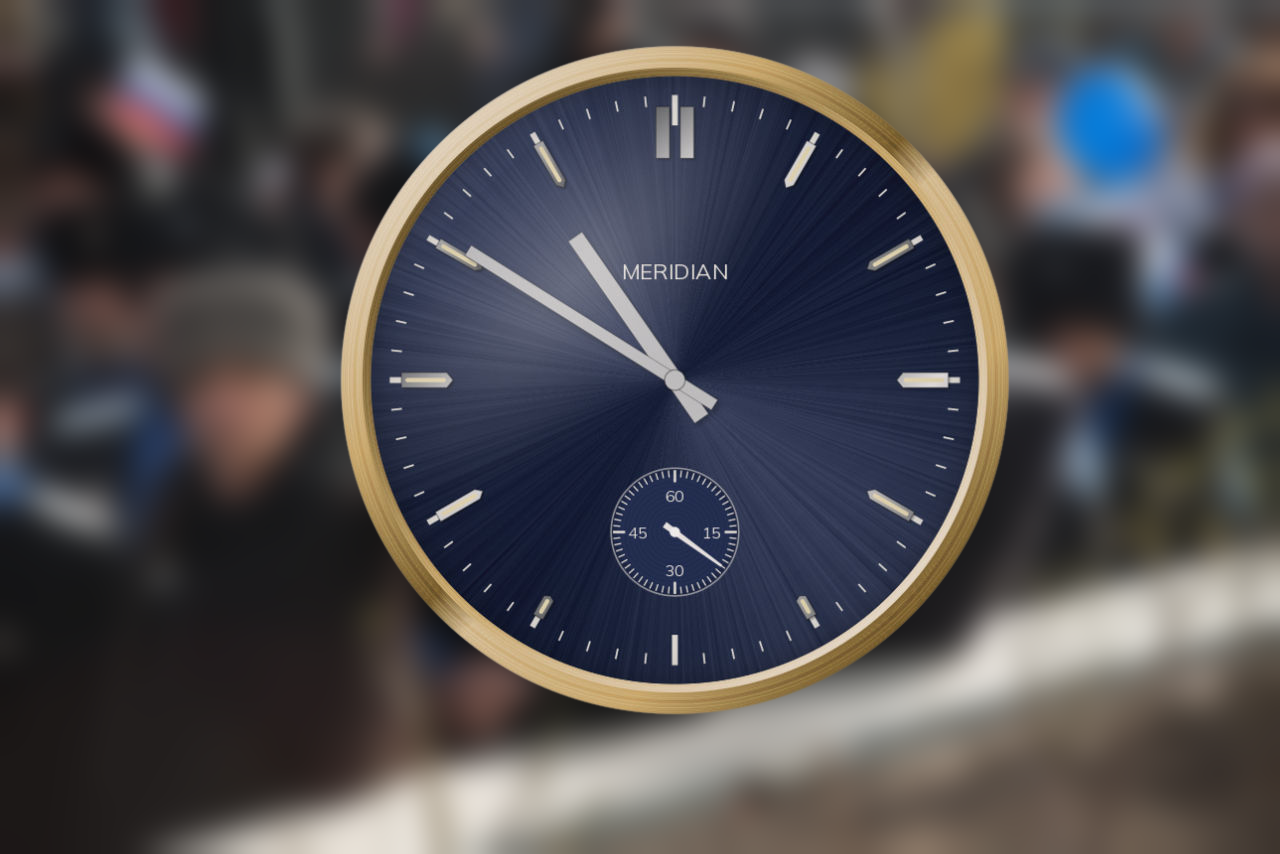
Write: 10:50:21
